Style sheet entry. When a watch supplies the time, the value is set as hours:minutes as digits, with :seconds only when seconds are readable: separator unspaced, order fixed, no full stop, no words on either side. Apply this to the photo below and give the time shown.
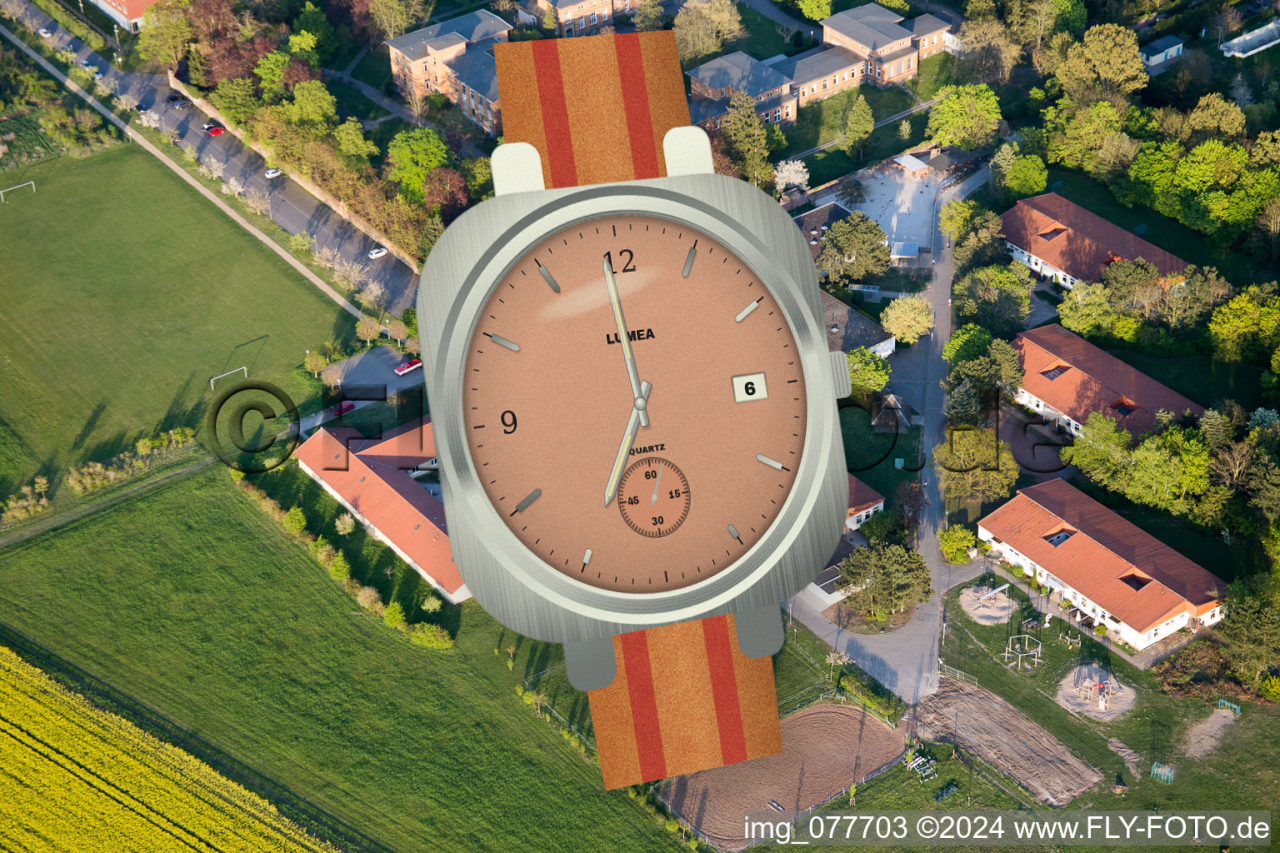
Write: 6:59:04
